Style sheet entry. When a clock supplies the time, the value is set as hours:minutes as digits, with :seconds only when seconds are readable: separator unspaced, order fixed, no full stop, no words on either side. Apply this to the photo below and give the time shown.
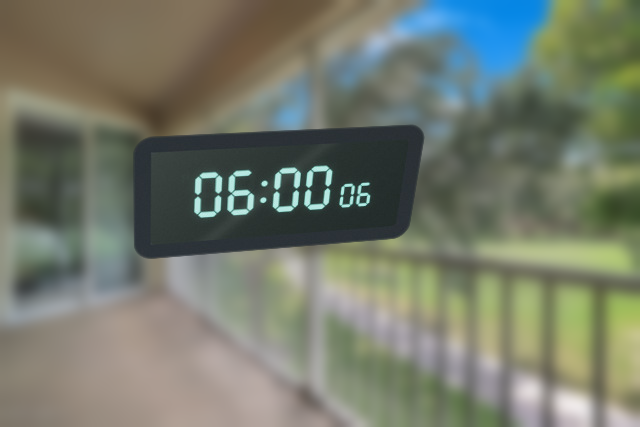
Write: 6:00:06
